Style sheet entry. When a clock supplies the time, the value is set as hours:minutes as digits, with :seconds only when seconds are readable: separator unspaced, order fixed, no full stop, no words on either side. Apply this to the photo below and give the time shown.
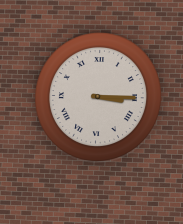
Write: 3:15
